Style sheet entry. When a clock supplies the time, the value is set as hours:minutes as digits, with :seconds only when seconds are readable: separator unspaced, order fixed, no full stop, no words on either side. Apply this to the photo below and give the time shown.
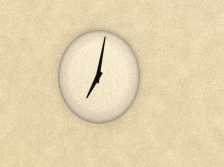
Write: 7:02
